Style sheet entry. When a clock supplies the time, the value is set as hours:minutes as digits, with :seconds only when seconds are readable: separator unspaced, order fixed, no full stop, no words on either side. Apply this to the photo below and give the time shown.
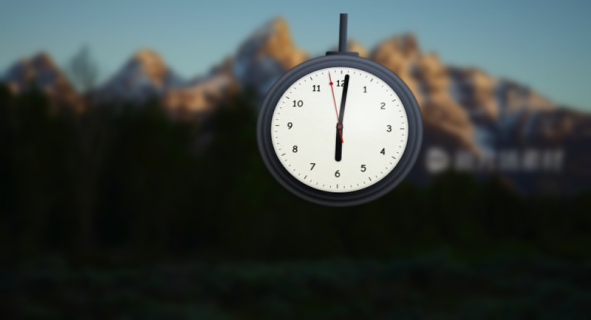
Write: 6:00:58
